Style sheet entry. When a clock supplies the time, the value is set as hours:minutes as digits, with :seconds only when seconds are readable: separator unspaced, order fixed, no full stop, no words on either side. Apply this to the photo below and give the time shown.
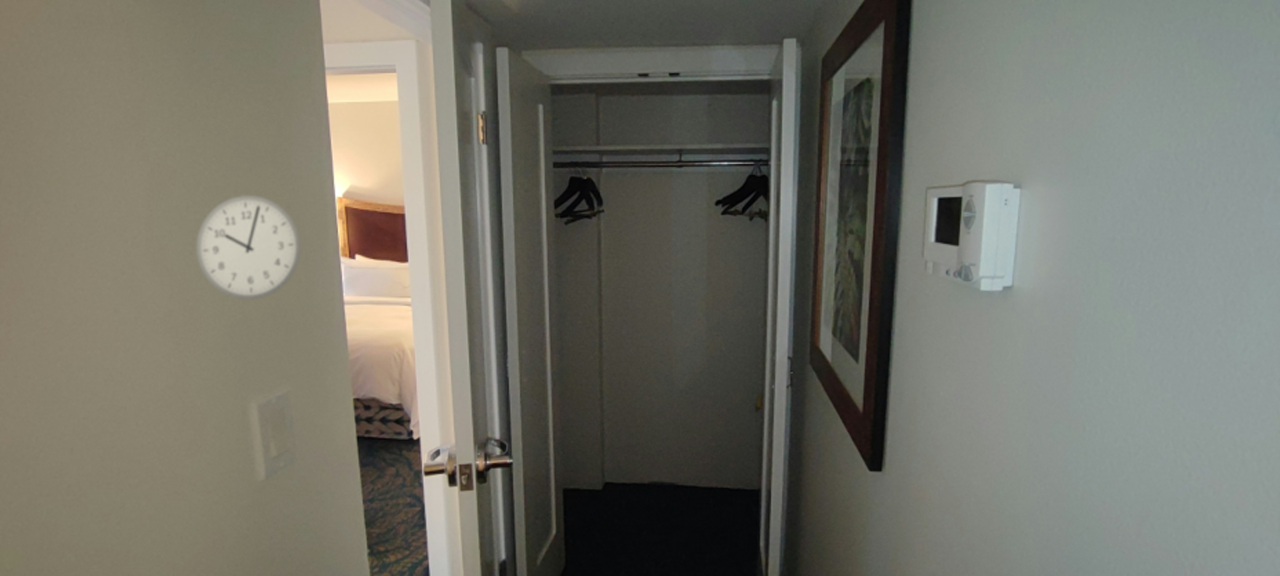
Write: 10:03
